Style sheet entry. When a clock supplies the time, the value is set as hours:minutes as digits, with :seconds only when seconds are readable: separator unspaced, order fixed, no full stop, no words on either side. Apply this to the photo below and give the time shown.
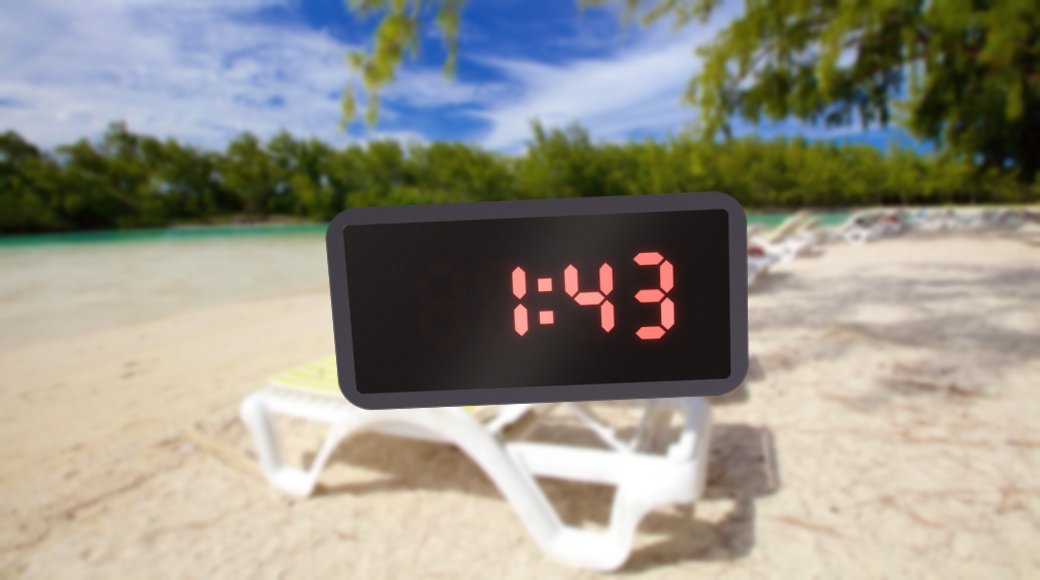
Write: 1:43
